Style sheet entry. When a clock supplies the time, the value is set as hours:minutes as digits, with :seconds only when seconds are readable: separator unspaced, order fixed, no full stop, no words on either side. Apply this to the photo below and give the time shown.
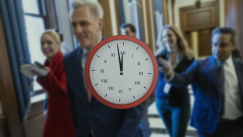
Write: 11:58
